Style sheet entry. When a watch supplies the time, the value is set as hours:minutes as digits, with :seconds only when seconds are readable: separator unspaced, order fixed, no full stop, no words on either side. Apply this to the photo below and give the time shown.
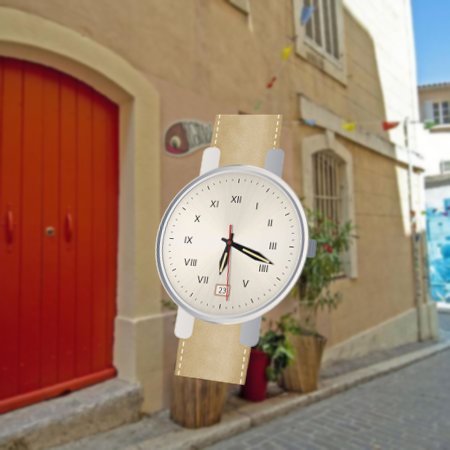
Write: 6:18:29
